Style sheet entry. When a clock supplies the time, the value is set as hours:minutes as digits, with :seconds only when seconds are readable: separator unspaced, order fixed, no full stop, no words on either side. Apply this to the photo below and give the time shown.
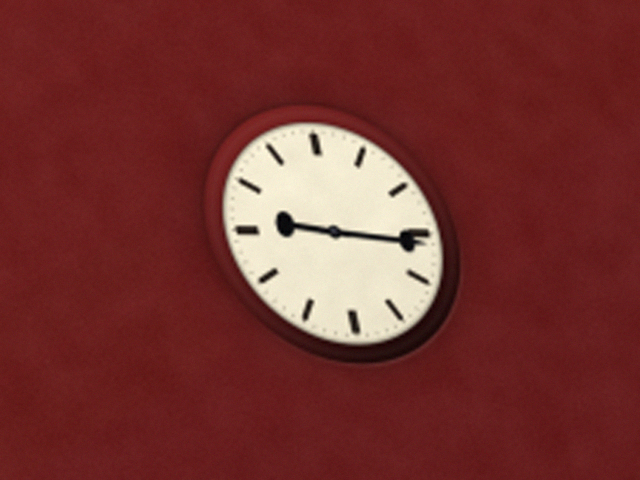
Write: 9:16
